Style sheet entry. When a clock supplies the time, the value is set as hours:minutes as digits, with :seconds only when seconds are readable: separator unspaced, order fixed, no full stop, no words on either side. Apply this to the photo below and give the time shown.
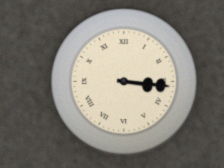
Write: 3:16
